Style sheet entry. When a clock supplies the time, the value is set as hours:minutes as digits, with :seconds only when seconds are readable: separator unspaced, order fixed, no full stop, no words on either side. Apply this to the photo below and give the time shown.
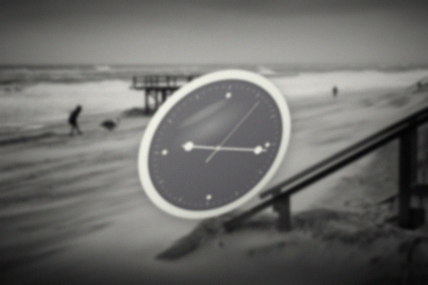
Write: 9:16:06
